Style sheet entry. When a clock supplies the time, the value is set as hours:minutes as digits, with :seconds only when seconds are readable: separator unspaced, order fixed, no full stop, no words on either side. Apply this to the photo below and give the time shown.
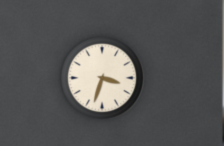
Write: 3:33
